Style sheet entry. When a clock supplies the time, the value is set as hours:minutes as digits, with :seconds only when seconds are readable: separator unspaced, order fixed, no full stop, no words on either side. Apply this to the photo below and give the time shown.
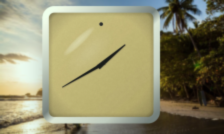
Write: 1:40
